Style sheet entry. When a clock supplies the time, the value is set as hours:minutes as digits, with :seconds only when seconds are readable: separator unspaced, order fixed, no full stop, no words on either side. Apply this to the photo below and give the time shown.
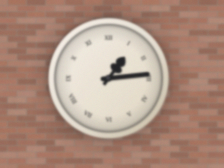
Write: 1:14
